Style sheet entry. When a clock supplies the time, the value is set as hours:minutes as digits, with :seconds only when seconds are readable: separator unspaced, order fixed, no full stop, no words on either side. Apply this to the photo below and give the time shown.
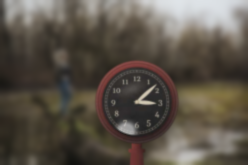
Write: 3:08
